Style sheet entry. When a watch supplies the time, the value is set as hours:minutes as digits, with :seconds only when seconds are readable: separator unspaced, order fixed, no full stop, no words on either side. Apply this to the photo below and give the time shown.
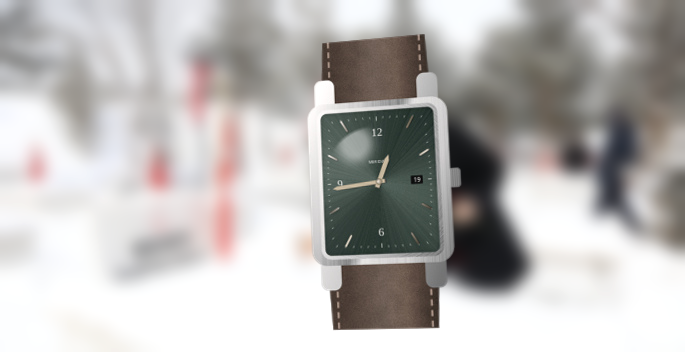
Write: 12:44
